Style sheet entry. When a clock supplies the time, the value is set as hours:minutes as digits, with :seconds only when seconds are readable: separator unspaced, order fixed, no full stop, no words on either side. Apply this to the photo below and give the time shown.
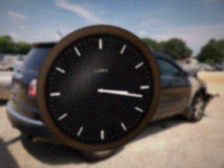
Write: 3:17
